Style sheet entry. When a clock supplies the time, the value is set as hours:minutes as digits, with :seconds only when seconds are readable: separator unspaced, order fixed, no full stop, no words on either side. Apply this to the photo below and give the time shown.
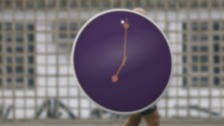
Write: 7:01
